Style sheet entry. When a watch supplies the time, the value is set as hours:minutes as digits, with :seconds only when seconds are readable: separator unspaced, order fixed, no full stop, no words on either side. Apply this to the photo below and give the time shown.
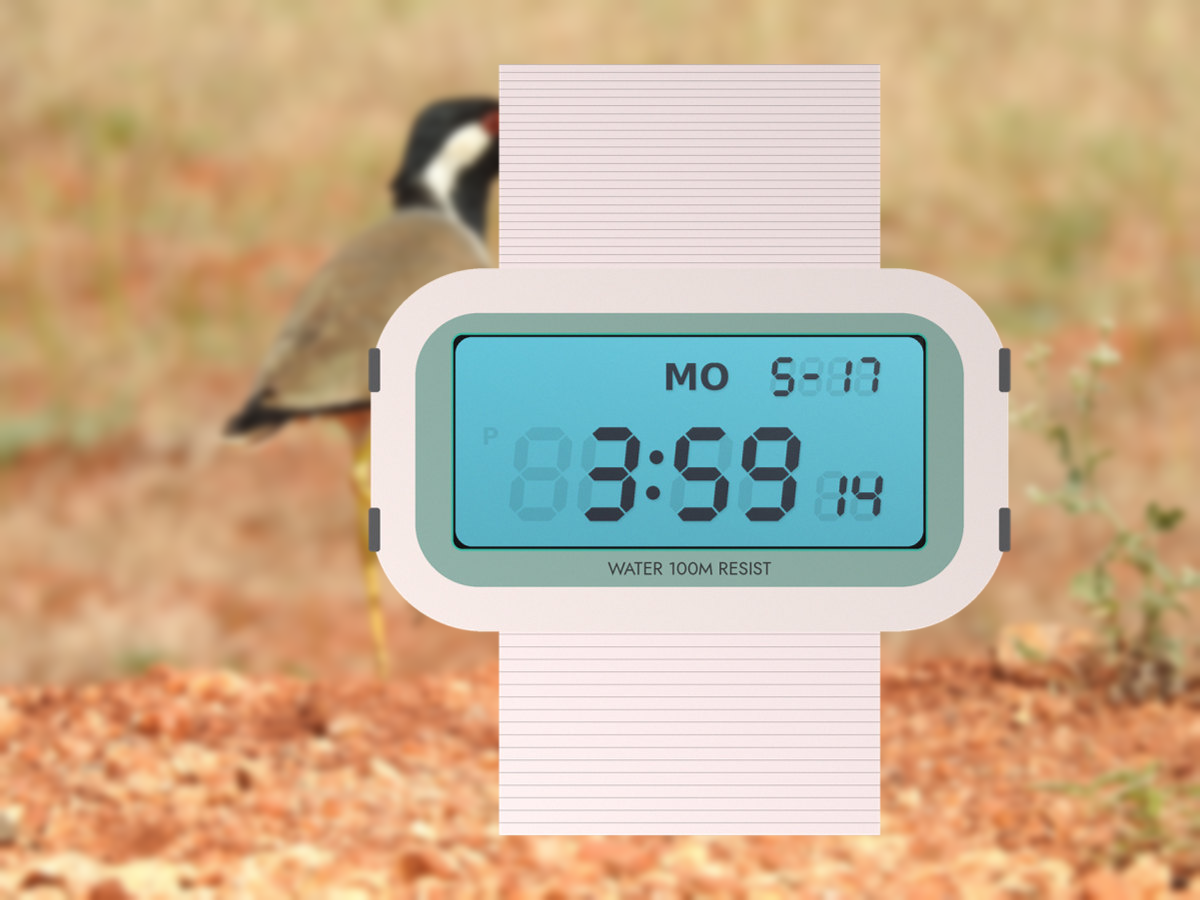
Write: 3:59:14
